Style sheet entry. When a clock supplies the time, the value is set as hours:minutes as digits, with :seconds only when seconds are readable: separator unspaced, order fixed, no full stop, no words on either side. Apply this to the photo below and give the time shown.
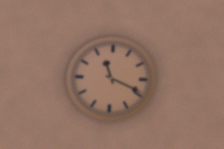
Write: 11:19
